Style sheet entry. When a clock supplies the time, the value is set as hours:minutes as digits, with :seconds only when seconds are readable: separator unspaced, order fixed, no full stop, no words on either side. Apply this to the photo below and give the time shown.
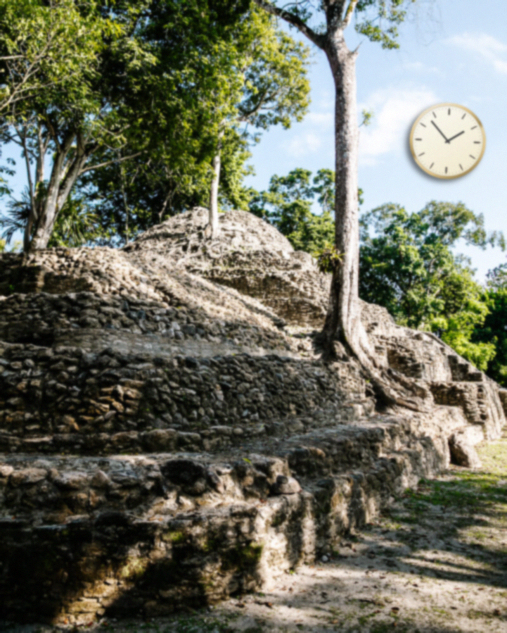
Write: 1:53
